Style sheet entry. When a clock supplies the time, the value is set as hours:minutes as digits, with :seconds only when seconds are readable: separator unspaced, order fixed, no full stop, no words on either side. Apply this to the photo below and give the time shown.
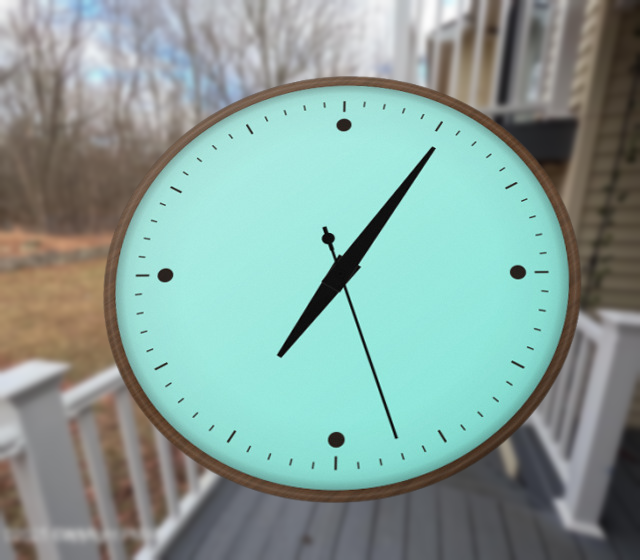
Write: 7:05:27
